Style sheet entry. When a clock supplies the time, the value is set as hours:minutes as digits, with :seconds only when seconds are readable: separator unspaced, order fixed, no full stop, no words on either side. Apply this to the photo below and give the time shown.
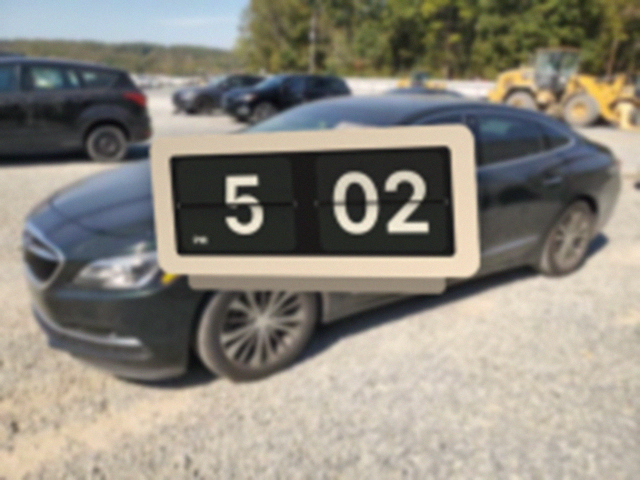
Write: 5:02
